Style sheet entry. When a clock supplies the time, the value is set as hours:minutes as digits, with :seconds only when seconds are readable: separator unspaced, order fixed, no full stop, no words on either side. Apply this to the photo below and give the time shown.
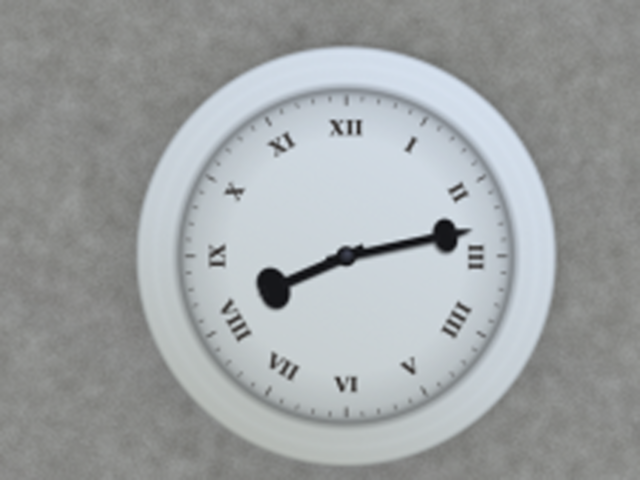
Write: 8:13
